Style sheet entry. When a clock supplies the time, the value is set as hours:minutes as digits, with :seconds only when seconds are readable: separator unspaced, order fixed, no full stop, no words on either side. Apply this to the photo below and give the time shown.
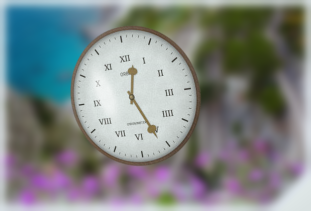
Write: 12:26
